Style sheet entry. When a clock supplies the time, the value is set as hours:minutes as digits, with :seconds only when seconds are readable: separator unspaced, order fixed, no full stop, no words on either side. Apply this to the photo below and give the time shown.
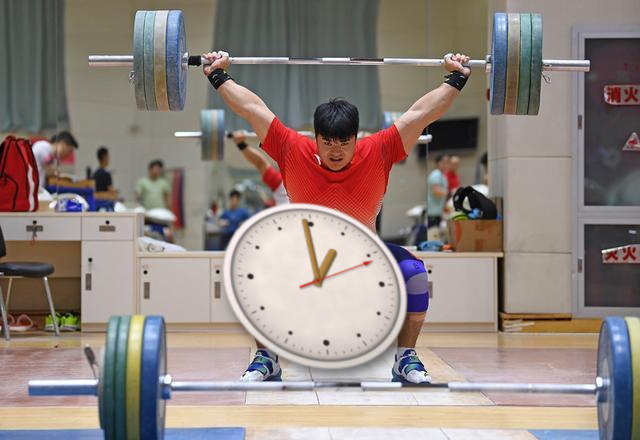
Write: 12:59:11
